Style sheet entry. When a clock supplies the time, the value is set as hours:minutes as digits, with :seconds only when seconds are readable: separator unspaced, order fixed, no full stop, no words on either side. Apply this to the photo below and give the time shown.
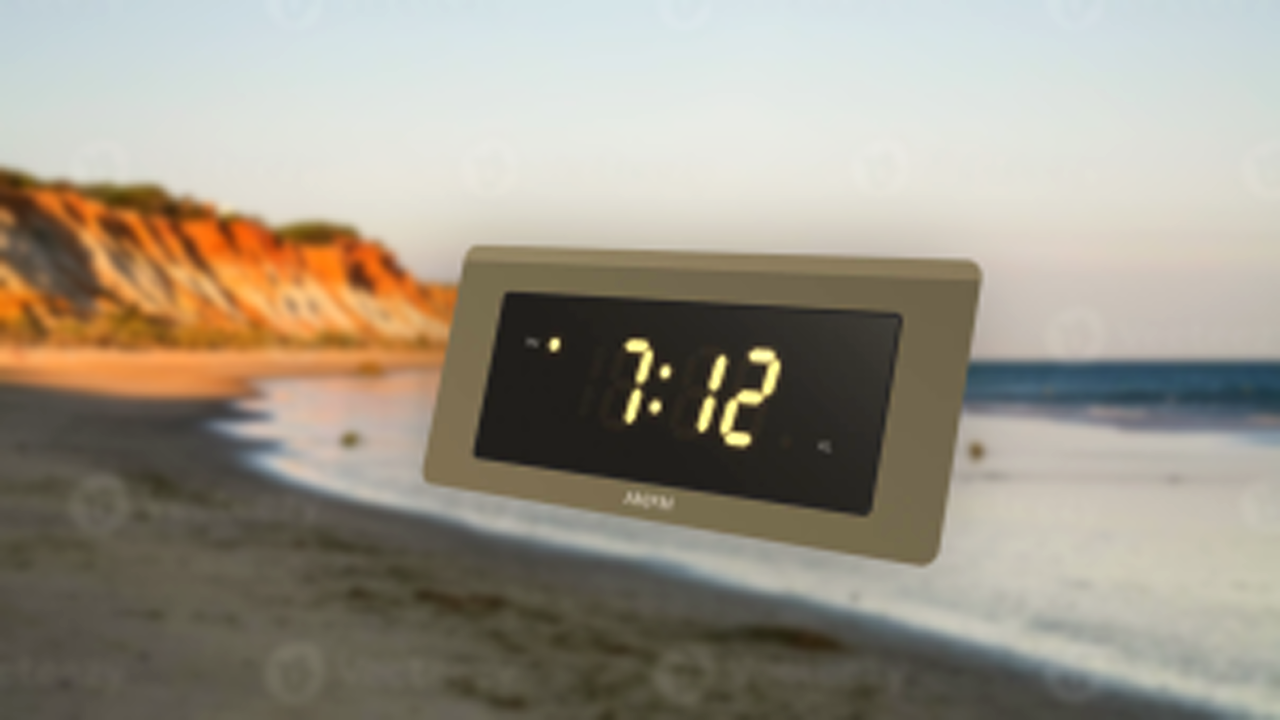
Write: 7:12
